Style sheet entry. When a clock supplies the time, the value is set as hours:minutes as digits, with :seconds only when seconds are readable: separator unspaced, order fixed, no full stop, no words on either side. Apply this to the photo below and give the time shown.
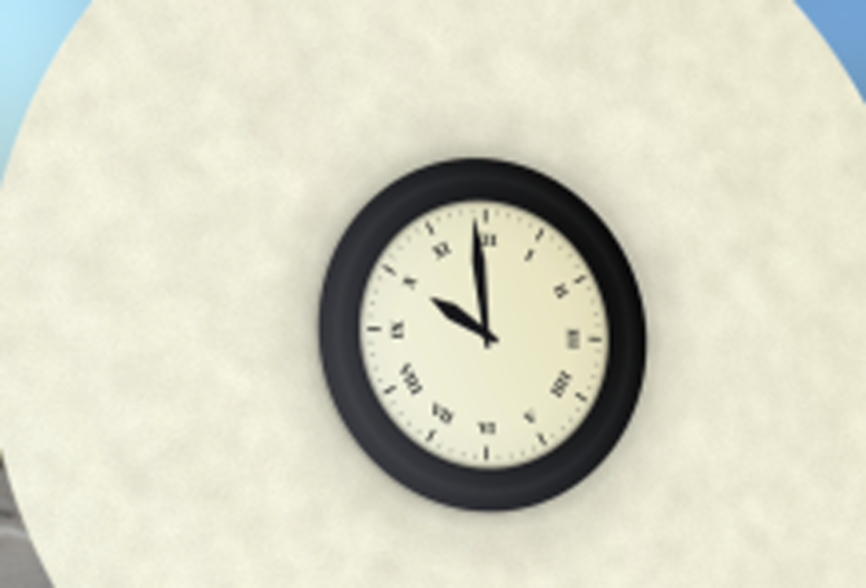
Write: 9:59
